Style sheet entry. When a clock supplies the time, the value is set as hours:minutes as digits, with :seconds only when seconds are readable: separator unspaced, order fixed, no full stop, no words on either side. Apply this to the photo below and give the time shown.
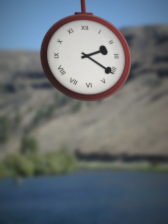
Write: 2:21
